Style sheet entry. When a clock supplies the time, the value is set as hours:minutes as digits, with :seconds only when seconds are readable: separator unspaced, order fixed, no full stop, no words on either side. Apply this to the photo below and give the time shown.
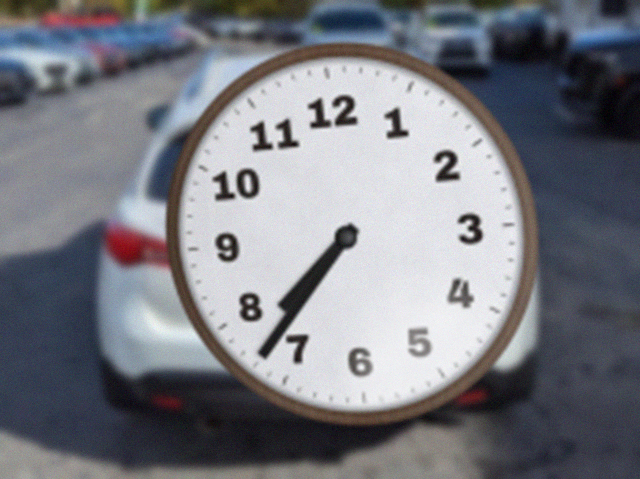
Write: 7:37
